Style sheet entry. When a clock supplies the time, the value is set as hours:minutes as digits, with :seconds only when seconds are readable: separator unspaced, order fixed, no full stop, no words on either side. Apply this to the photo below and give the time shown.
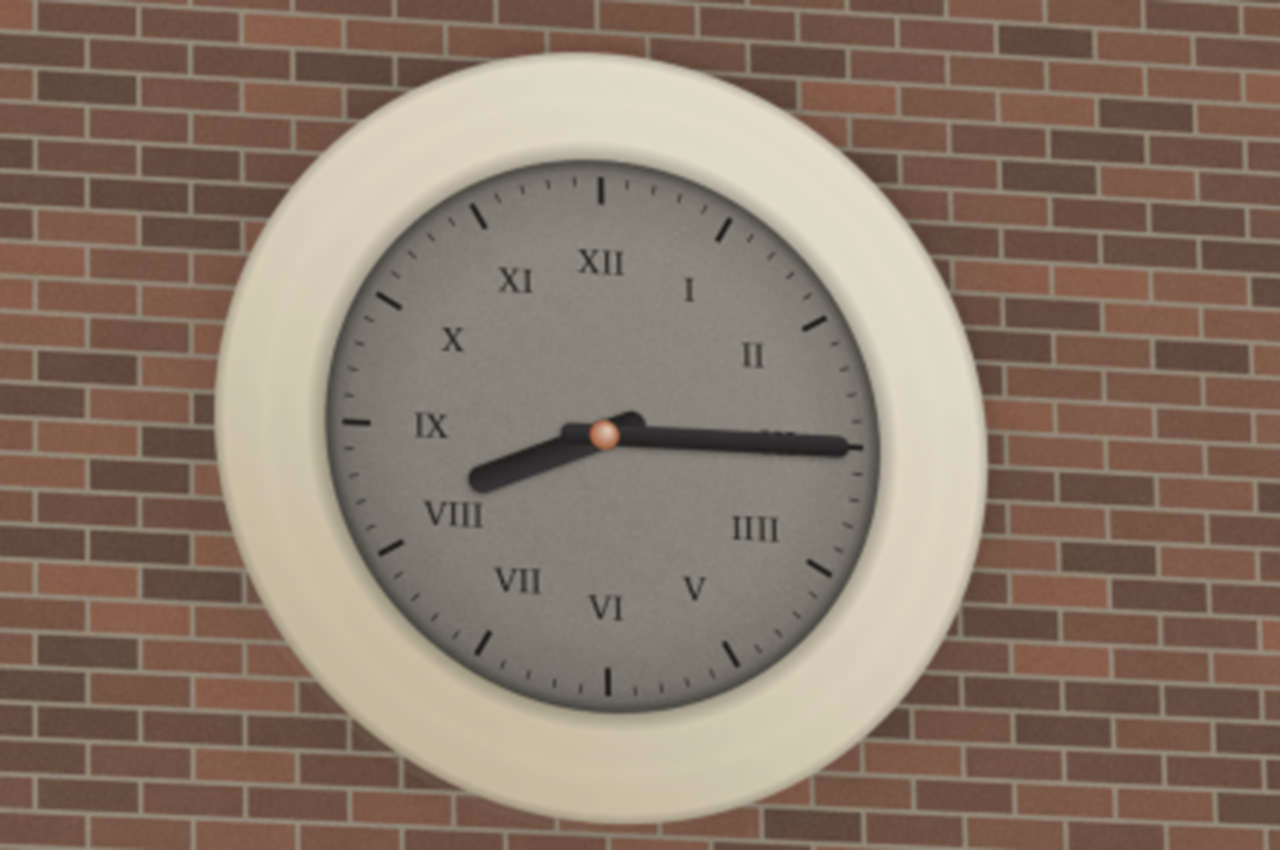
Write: 8:15
